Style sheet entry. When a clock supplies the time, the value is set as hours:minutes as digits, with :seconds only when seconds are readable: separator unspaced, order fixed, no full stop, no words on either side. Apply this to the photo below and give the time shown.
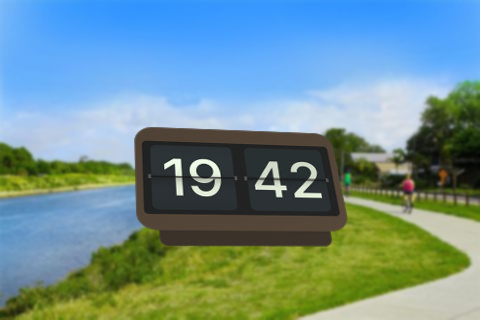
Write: 19:42
